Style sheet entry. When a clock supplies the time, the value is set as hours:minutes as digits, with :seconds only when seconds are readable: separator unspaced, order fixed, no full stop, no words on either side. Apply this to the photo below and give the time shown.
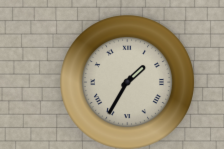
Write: 1:35
